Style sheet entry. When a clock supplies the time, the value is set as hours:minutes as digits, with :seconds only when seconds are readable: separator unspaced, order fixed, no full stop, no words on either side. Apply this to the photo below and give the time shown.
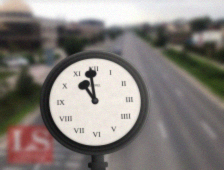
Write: 10:59
